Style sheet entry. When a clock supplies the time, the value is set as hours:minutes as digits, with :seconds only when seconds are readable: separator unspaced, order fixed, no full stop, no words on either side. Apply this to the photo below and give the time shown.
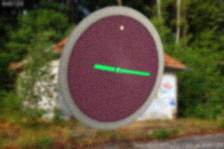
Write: 9:16
